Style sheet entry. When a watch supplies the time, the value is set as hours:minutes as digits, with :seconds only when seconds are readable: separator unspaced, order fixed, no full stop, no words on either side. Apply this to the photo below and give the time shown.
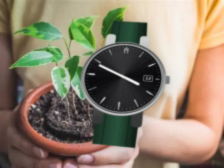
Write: 3:49
